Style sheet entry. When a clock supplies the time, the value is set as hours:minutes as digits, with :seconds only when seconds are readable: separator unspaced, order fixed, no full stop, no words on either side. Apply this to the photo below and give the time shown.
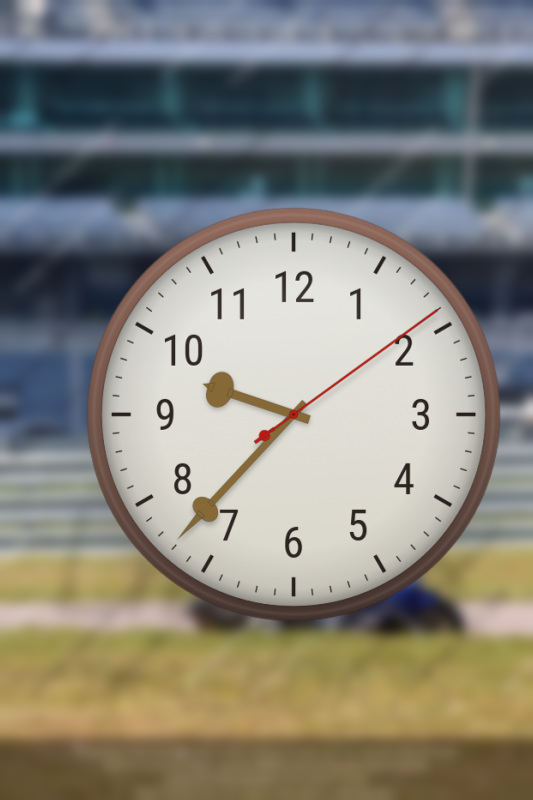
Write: 9:37:09
